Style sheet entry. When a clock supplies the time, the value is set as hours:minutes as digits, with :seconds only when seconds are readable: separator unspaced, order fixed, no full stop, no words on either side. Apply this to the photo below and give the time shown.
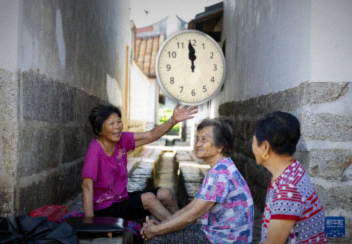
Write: 11:59
